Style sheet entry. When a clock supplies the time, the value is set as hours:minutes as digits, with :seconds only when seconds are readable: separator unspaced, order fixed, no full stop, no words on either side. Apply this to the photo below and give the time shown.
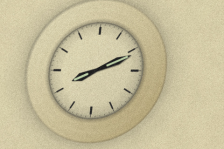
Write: 8:11
